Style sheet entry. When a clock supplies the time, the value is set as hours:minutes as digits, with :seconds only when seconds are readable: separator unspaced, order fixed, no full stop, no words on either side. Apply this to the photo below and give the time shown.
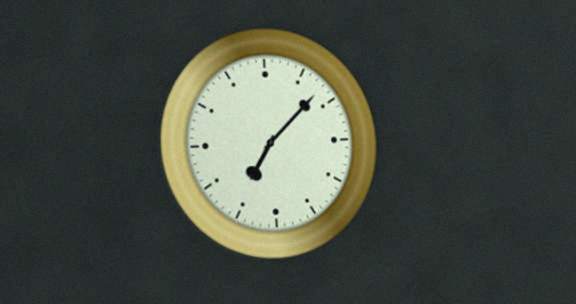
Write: 7:08
